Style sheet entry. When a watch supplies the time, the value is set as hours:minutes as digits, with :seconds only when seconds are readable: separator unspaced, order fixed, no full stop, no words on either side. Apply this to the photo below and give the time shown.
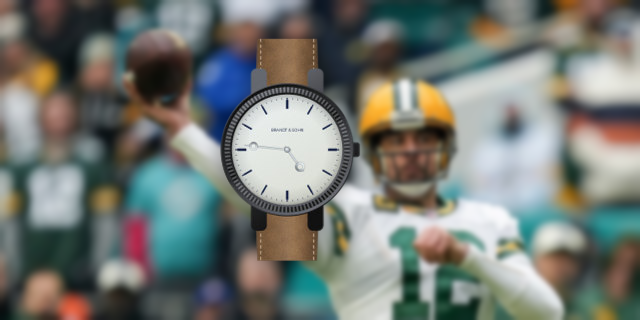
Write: 4:46
